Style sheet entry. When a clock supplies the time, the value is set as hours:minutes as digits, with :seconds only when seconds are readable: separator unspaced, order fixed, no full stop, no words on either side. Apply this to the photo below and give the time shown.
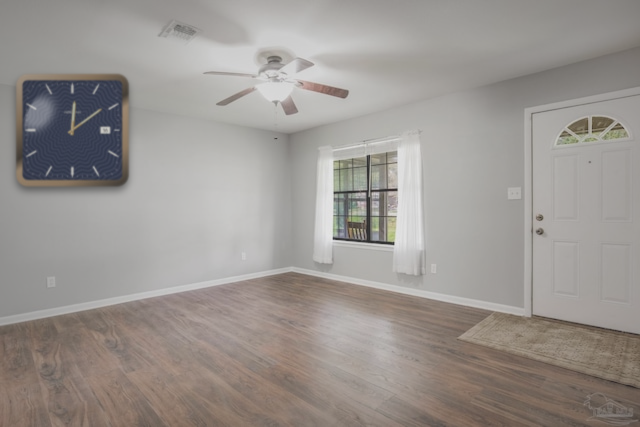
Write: 12:09
